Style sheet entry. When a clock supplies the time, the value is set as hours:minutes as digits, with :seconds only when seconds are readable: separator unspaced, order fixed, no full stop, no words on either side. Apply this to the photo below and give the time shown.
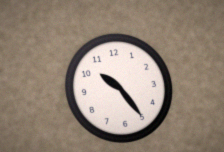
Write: 10:25
